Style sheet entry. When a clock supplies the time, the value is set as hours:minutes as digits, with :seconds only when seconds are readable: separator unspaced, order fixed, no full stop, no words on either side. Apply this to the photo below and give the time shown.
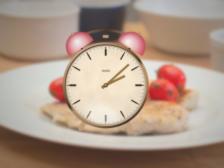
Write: 2:08
